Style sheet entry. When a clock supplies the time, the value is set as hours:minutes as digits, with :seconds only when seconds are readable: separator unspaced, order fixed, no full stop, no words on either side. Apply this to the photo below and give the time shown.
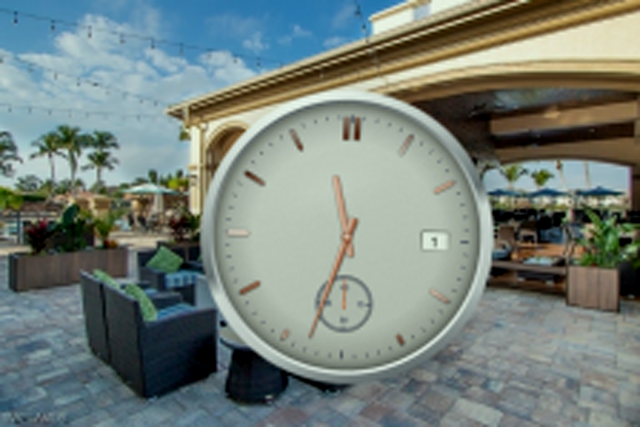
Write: 11:33
